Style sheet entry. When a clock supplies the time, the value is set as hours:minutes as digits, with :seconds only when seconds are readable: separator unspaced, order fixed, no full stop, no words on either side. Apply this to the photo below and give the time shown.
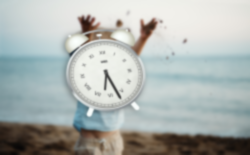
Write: 6:27
